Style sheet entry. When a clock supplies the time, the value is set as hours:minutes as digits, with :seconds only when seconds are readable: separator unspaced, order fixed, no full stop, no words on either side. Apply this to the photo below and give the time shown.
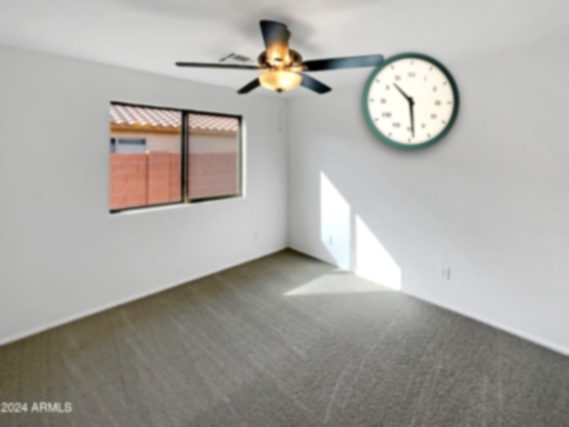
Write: 10:29
